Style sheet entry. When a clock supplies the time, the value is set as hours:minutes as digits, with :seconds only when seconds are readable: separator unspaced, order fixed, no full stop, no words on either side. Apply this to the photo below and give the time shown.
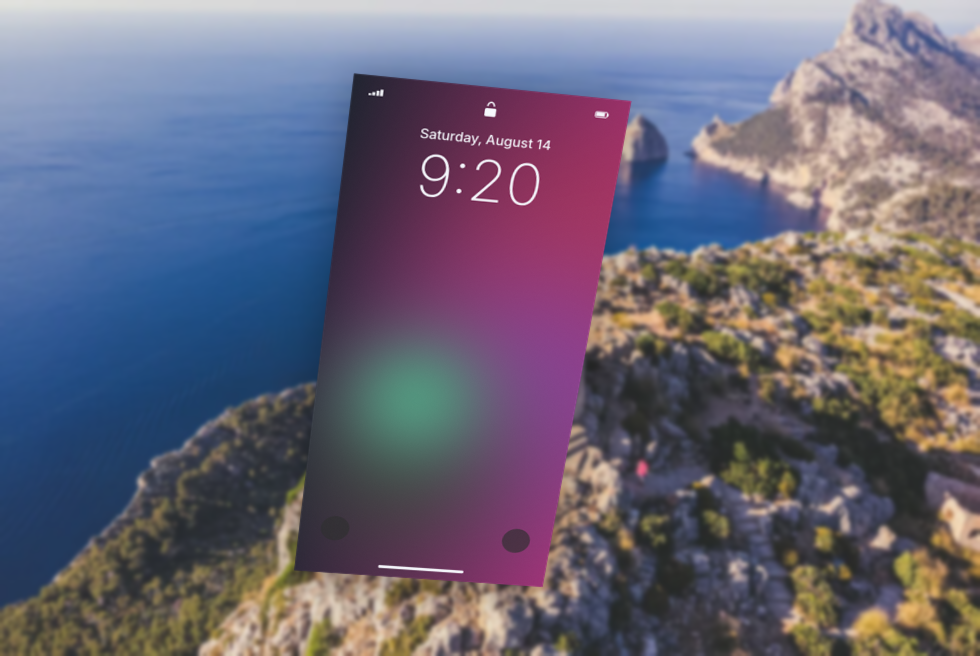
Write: 9:20
